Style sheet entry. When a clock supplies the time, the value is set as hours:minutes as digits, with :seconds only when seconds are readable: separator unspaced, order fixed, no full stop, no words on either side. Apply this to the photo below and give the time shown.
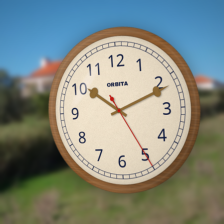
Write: 10:11:25
